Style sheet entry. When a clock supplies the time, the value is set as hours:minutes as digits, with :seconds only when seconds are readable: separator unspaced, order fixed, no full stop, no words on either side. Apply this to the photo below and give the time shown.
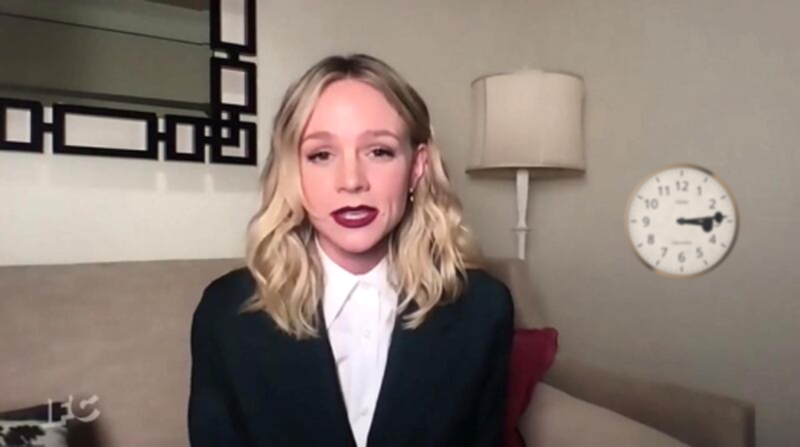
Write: 3:14
